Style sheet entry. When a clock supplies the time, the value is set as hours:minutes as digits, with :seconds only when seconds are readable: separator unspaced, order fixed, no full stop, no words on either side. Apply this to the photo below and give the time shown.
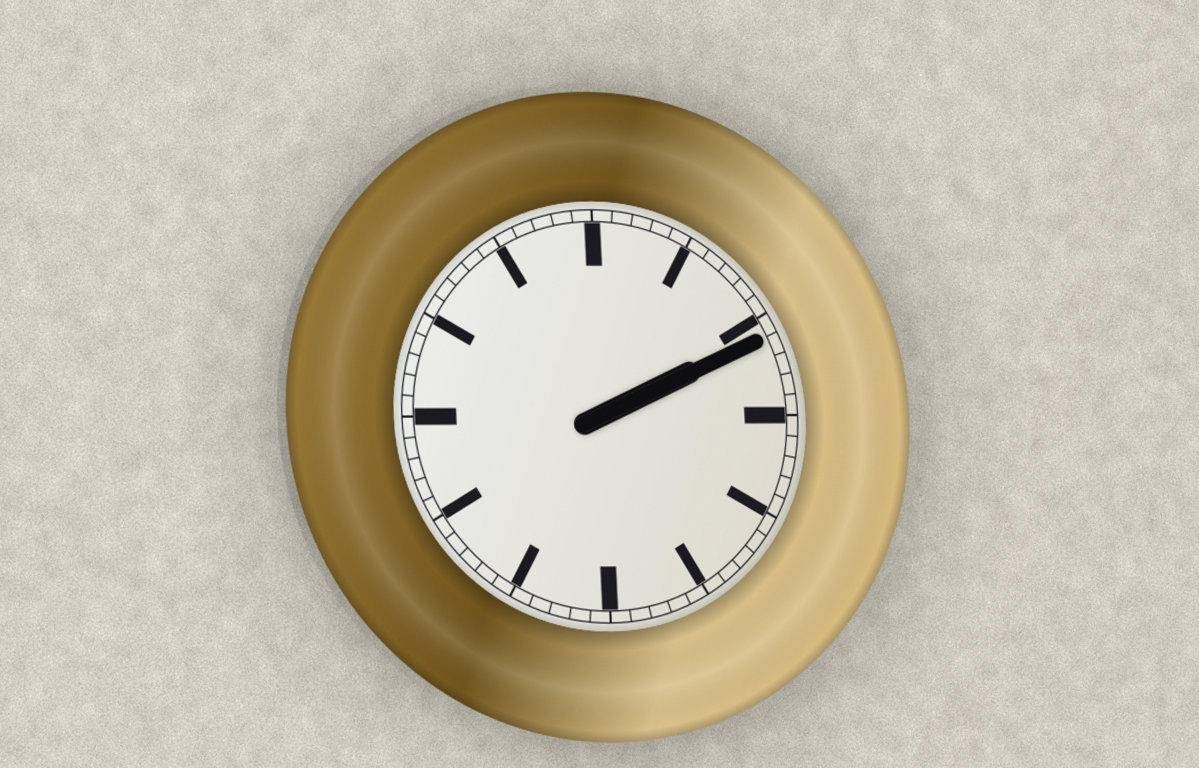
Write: 2:11
